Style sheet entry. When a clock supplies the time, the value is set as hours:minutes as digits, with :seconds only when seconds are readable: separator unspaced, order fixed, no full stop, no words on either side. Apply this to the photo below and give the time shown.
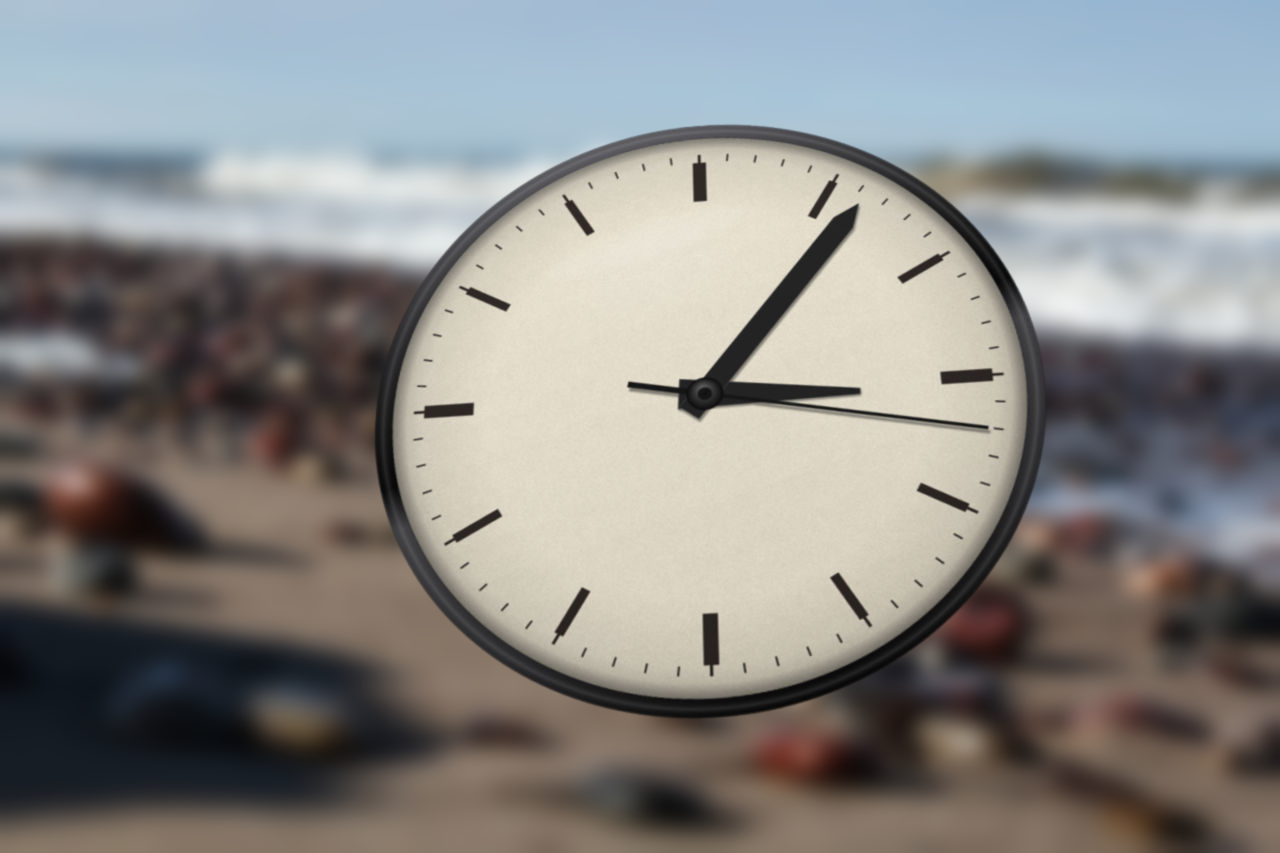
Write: 3:06:17
